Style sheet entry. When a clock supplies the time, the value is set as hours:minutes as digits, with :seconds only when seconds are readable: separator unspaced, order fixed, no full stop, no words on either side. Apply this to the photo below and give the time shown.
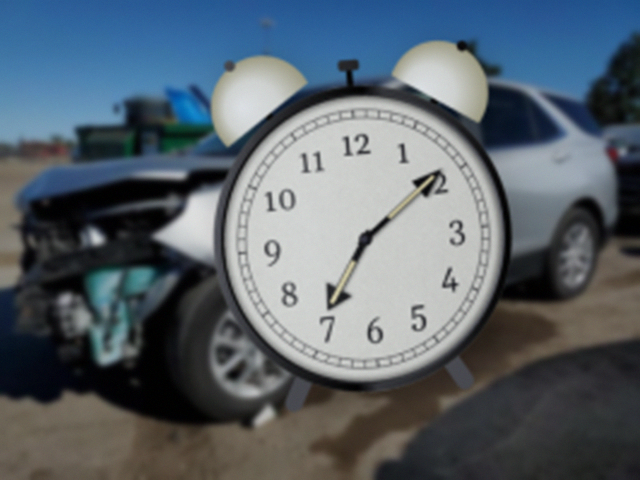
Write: 7:09
